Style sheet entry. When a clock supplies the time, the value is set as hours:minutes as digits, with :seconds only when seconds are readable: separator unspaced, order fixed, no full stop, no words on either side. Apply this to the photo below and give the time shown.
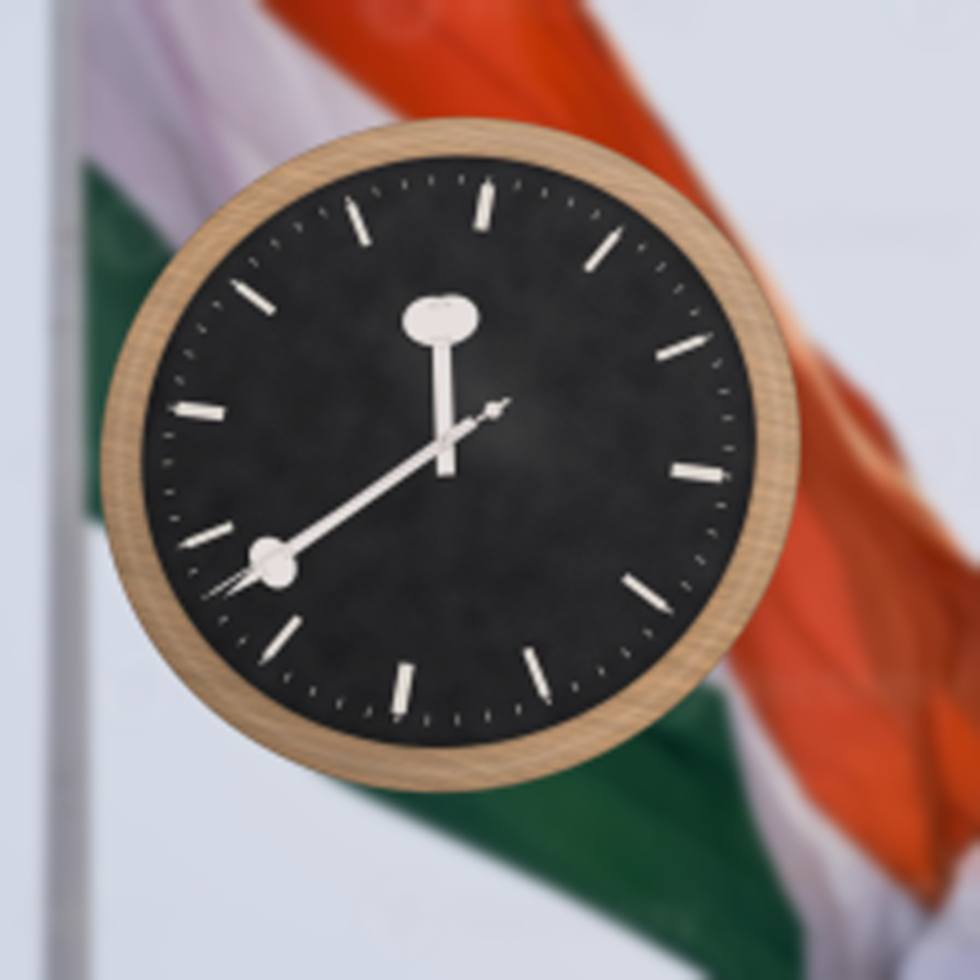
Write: 11:37:38
